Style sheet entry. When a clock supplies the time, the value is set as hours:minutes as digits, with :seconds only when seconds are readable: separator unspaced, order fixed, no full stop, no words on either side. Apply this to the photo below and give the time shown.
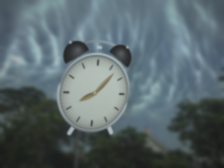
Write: 8:07
